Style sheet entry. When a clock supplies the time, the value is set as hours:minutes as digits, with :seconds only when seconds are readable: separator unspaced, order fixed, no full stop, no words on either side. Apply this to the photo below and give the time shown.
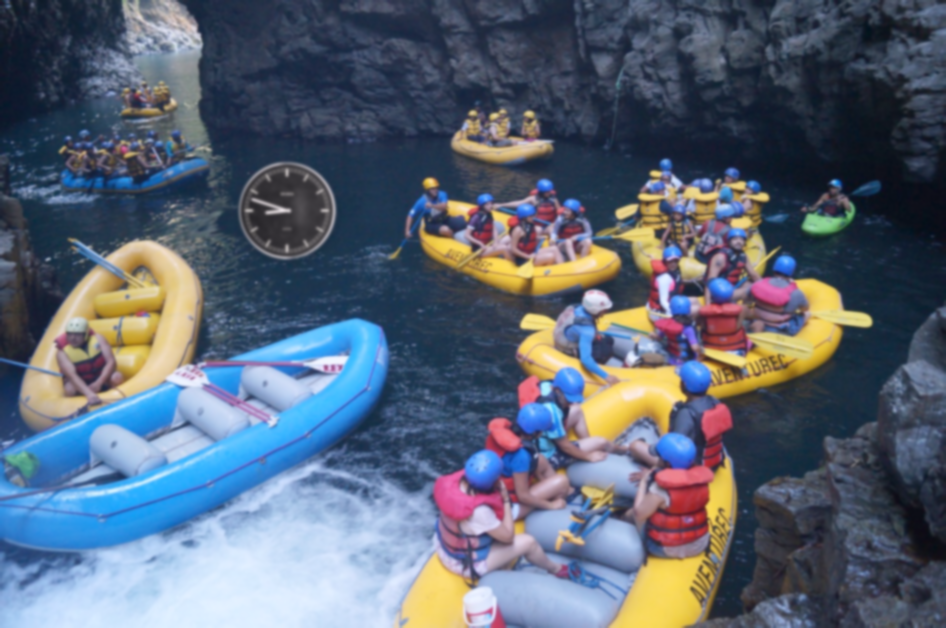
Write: 8:48
